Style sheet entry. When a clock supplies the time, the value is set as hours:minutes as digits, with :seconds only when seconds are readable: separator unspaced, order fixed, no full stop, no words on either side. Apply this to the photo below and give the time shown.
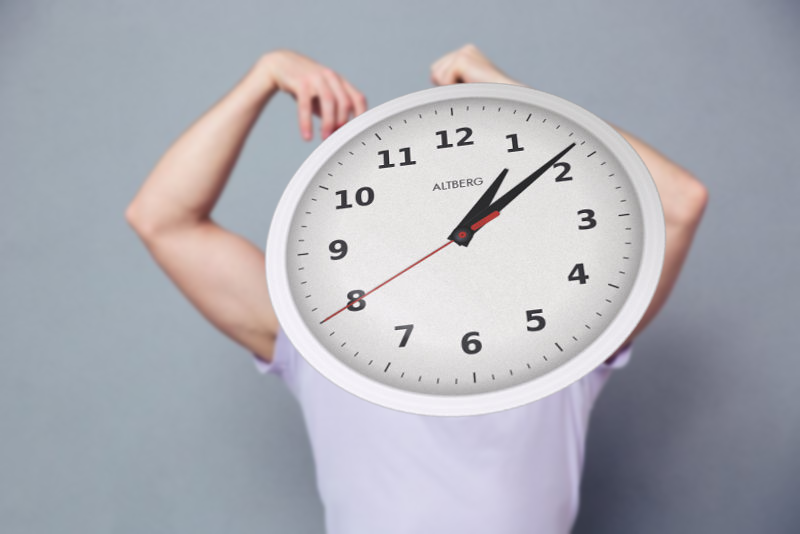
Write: 1:08:40
